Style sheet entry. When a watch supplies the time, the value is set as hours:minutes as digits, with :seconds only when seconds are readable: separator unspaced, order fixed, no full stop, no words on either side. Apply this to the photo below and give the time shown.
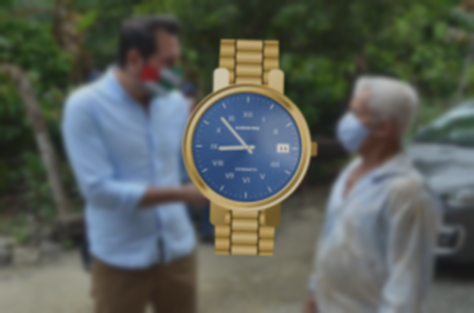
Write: 8:53
